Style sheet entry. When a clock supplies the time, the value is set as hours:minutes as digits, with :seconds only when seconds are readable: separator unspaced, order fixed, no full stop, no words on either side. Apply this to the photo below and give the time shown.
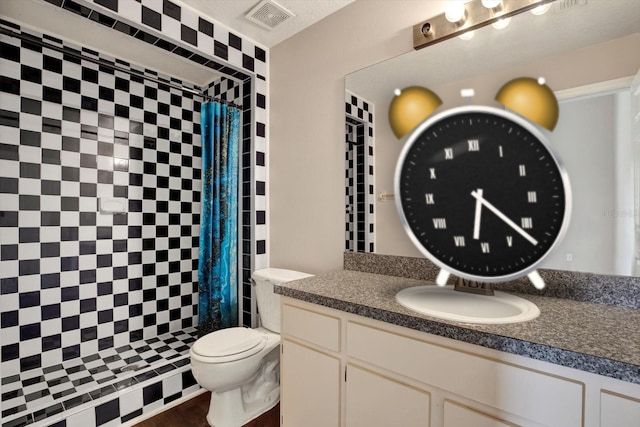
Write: 6:22
